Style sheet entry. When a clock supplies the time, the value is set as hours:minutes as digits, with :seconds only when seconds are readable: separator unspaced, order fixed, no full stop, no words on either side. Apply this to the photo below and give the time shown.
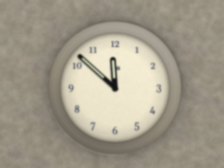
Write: 11:52
